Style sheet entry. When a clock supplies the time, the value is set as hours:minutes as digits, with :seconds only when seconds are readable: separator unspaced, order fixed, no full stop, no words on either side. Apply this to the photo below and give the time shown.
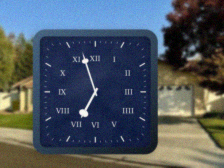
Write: 6:57
